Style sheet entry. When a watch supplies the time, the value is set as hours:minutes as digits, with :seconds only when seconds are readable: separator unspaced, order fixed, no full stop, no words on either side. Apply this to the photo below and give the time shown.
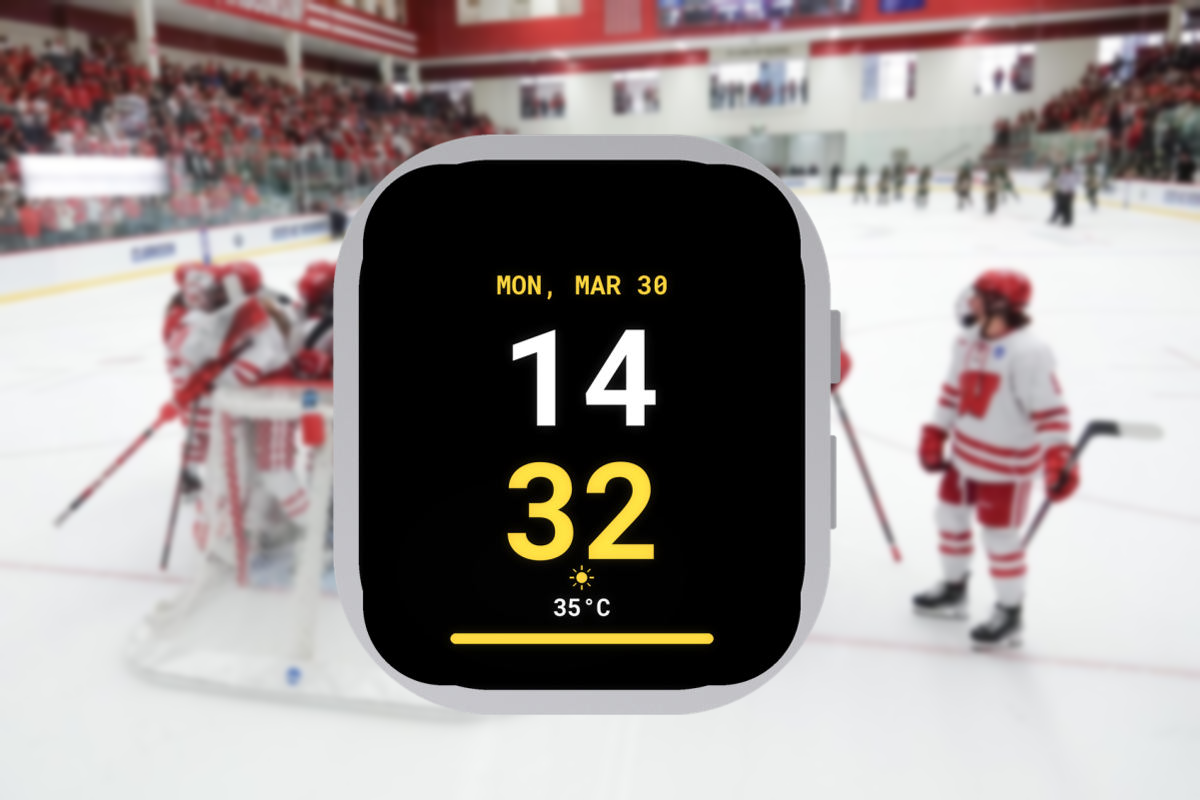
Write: 14:32
